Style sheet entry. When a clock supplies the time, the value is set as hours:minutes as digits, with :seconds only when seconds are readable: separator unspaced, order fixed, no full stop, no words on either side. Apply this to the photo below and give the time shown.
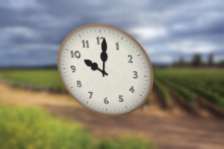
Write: 10:01
